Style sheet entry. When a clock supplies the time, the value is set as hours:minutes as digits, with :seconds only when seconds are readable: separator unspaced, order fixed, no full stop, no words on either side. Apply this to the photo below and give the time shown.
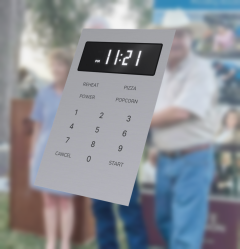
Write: 11:21
